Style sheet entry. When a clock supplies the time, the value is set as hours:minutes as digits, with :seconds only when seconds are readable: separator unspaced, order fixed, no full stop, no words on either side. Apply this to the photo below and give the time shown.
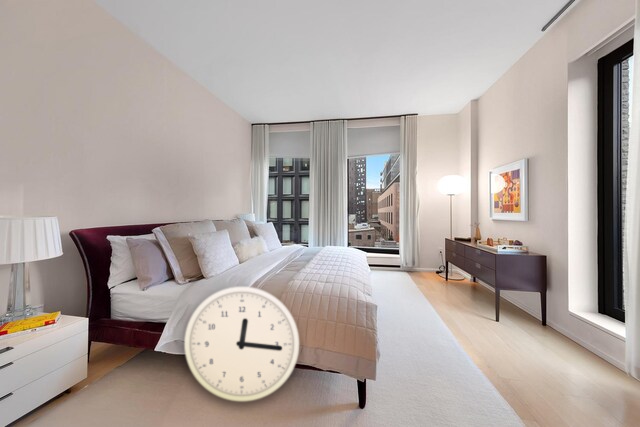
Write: 12:16
